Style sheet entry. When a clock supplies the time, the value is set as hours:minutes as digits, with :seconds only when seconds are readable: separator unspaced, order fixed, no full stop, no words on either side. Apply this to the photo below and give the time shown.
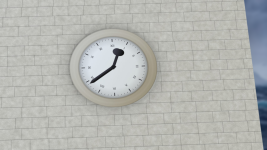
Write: 12:39
